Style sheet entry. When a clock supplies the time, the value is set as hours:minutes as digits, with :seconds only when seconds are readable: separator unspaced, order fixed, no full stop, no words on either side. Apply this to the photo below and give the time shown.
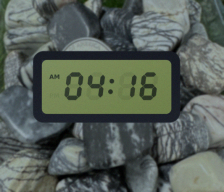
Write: 4:16
